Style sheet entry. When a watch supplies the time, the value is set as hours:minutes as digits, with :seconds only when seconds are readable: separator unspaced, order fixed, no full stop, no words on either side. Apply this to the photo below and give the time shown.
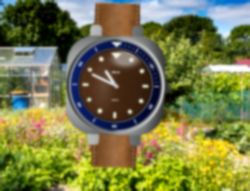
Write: 10:49
